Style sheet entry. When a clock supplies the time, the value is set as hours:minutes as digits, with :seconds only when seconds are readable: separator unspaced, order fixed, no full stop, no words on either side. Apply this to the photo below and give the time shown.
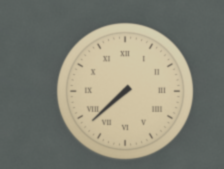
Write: 7:38
